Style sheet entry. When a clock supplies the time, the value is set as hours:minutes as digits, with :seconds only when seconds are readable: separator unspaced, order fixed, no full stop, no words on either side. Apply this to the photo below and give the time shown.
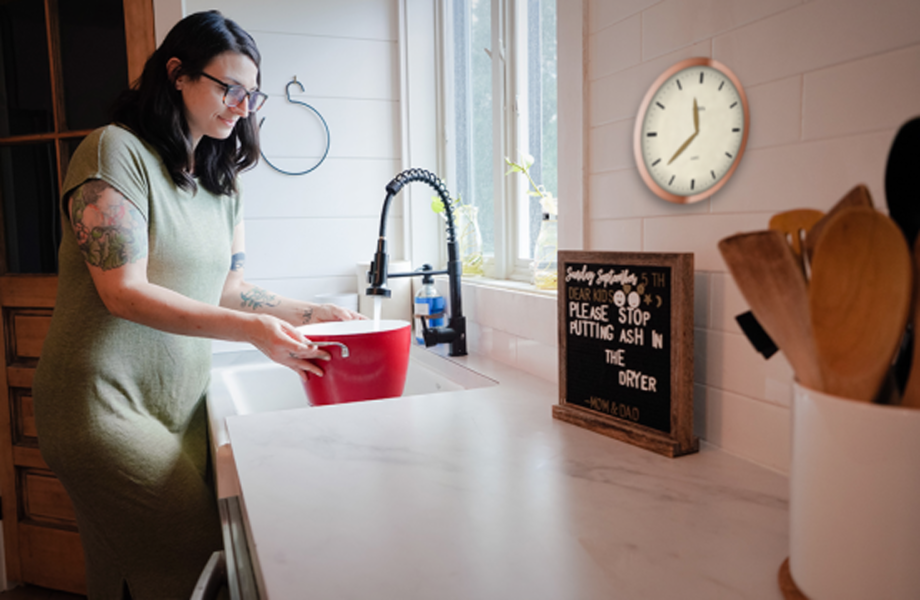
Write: 11:38
